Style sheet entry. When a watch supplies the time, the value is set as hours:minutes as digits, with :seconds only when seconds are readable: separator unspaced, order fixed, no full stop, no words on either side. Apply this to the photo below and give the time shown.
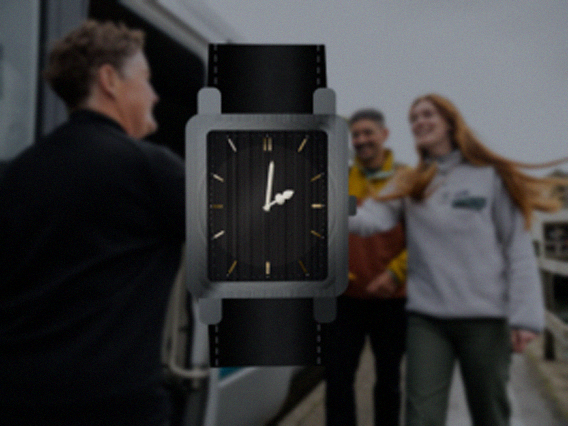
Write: 2:01
